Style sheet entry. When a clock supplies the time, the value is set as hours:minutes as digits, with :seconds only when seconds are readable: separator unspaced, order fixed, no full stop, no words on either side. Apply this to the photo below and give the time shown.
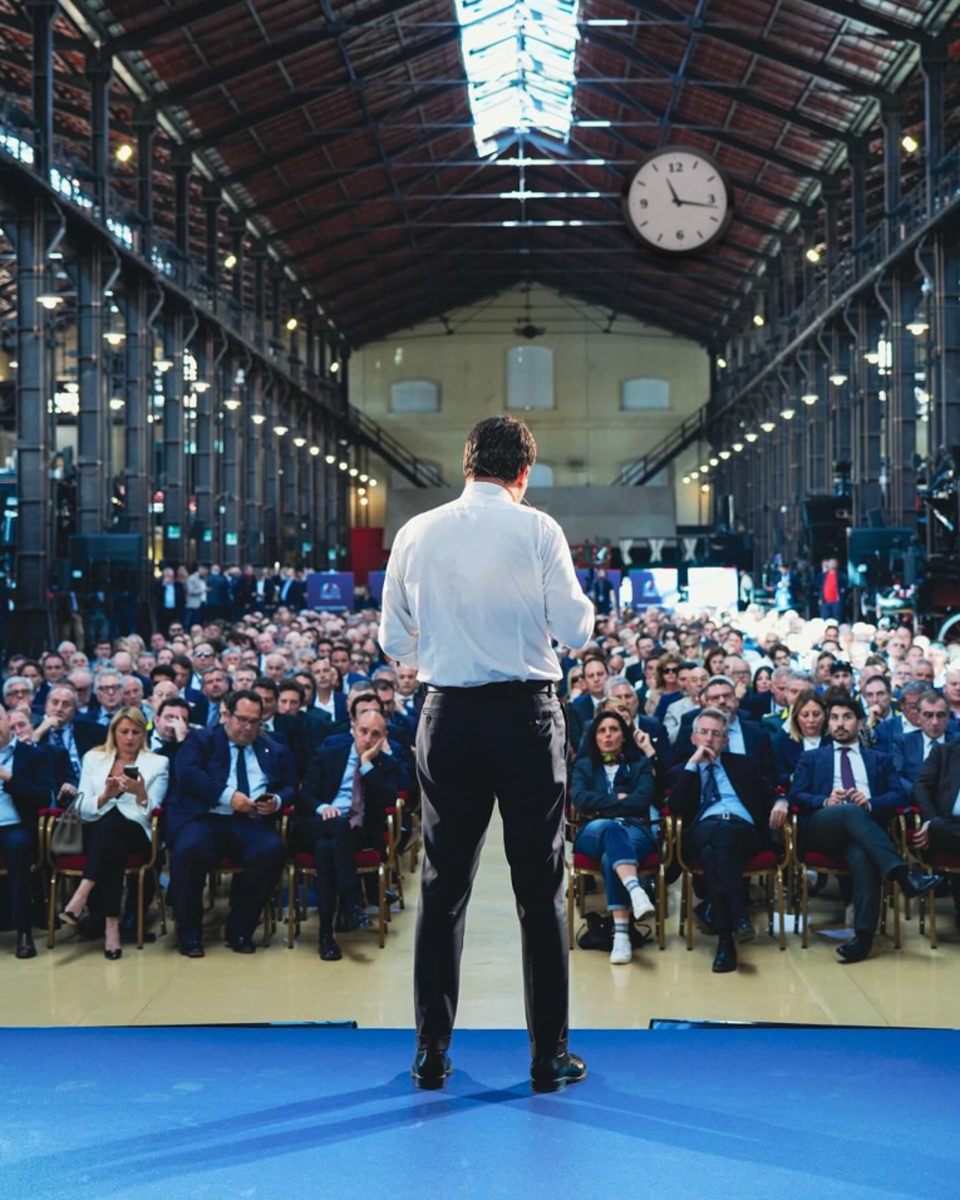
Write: 11:17
